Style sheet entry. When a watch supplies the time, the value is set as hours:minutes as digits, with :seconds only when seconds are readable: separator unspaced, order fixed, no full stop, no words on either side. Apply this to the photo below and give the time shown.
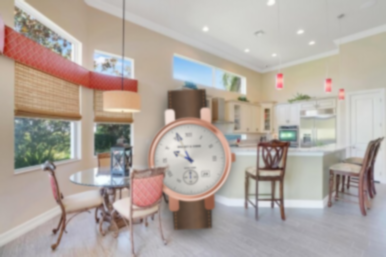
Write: 9:56
